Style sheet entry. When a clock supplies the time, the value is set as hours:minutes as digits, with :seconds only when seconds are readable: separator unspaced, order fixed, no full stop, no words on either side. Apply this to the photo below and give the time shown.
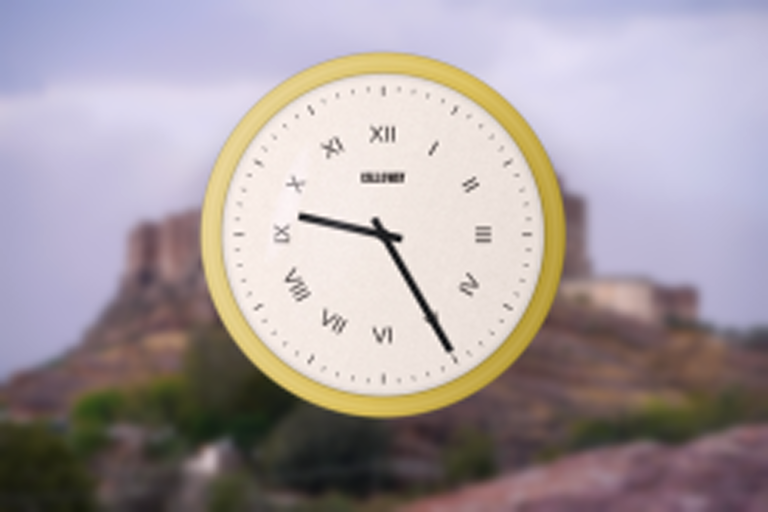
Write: 9:25
